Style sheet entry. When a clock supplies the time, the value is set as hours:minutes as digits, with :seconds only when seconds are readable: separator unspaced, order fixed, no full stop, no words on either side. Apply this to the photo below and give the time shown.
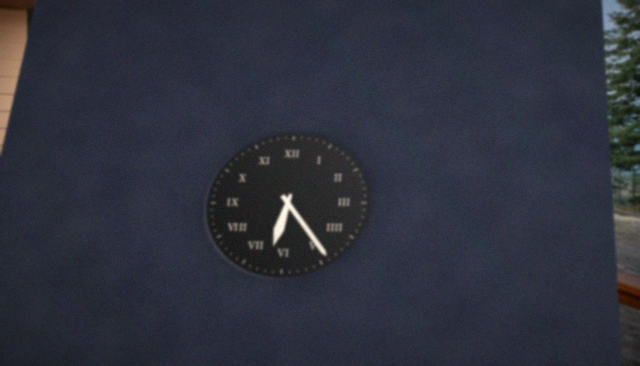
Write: 6:24
